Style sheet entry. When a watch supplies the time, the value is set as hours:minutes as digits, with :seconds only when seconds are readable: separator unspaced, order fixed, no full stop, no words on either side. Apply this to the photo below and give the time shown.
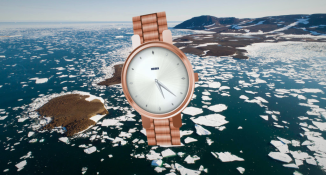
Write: 5:22
